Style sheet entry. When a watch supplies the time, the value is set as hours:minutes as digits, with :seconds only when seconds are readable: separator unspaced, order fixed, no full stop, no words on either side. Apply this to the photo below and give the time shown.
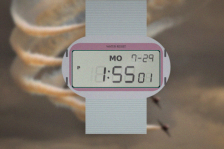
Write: 1:55:01
